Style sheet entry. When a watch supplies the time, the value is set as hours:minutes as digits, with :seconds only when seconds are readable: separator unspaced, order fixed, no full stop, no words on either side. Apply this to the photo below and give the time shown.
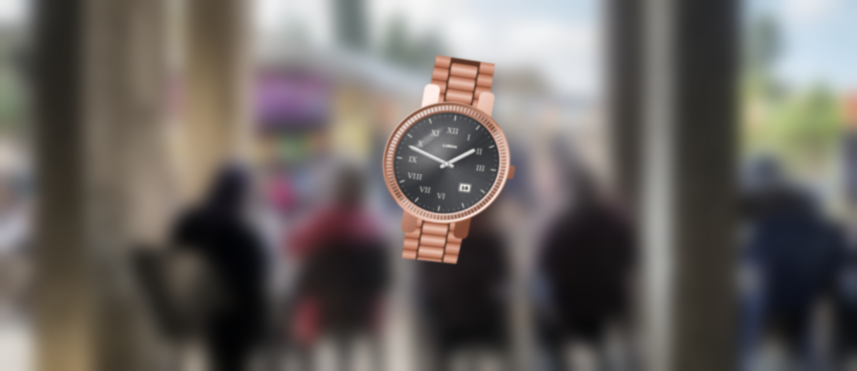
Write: 1:48
